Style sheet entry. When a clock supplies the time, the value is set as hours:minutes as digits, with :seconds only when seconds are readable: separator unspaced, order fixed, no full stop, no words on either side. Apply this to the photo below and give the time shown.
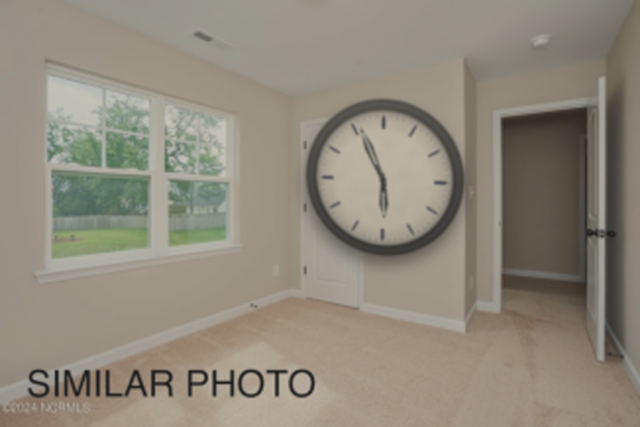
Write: 5:56
